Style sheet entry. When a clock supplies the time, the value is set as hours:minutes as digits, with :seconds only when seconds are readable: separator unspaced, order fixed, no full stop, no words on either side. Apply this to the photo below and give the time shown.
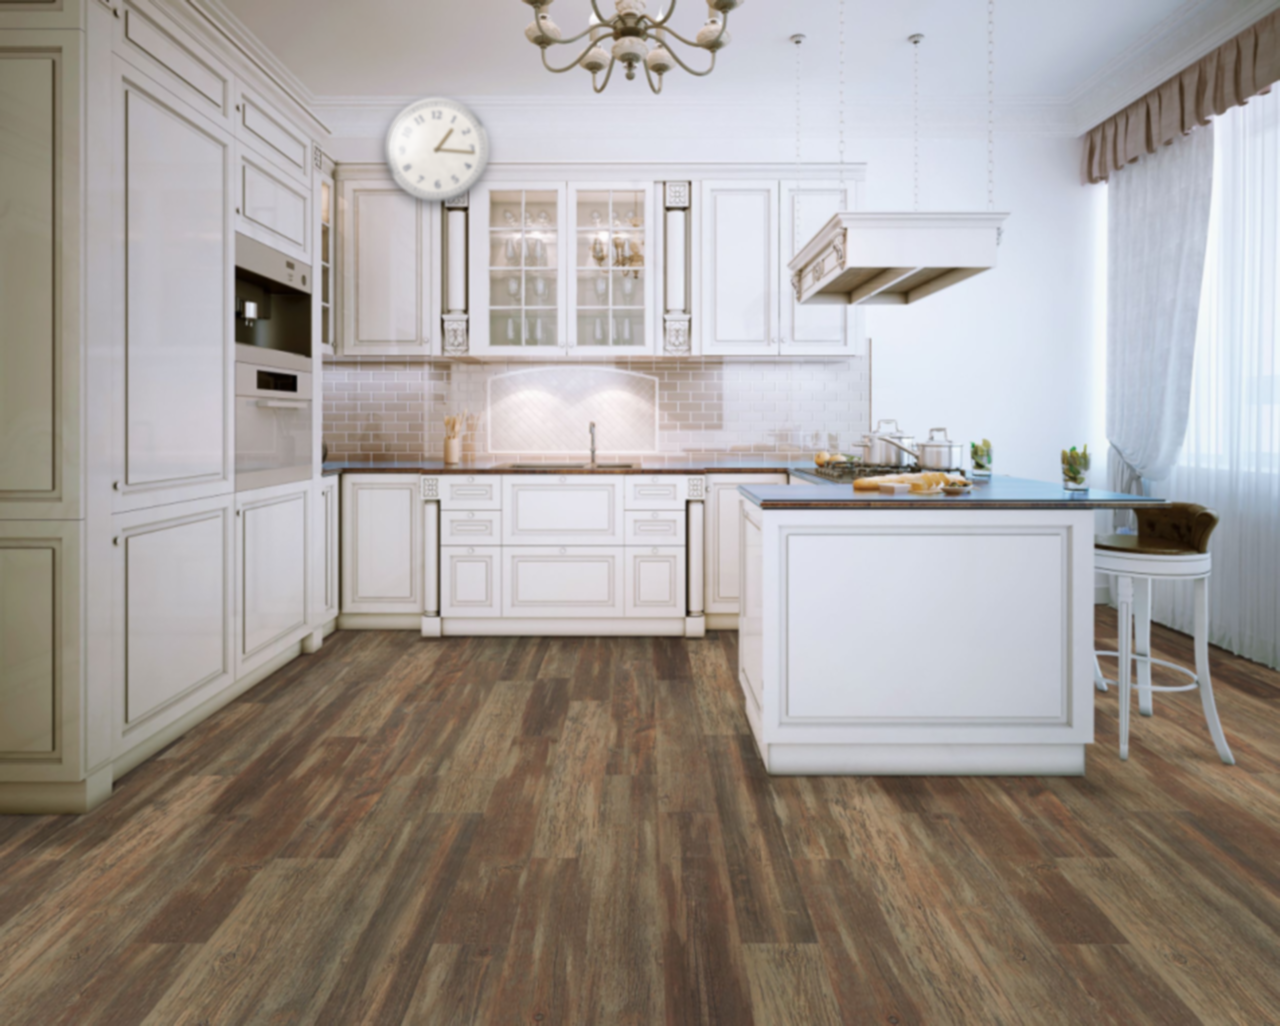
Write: 1:16
